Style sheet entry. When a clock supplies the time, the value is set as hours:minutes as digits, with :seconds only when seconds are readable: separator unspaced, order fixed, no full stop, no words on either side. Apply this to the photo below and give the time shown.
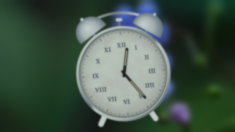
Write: 12:24
